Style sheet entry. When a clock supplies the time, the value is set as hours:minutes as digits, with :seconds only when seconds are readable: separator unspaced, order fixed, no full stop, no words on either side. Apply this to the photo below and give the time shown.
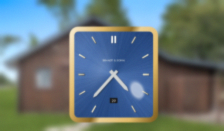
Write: 4:37
